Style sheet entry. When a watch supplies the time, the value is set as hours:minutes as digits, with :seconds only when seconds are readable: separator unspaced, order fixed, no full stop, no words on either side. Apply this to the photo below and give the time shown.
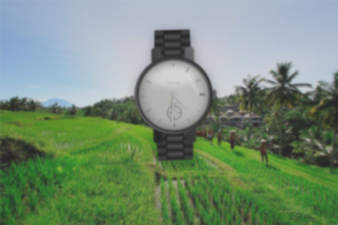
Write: 4:31
